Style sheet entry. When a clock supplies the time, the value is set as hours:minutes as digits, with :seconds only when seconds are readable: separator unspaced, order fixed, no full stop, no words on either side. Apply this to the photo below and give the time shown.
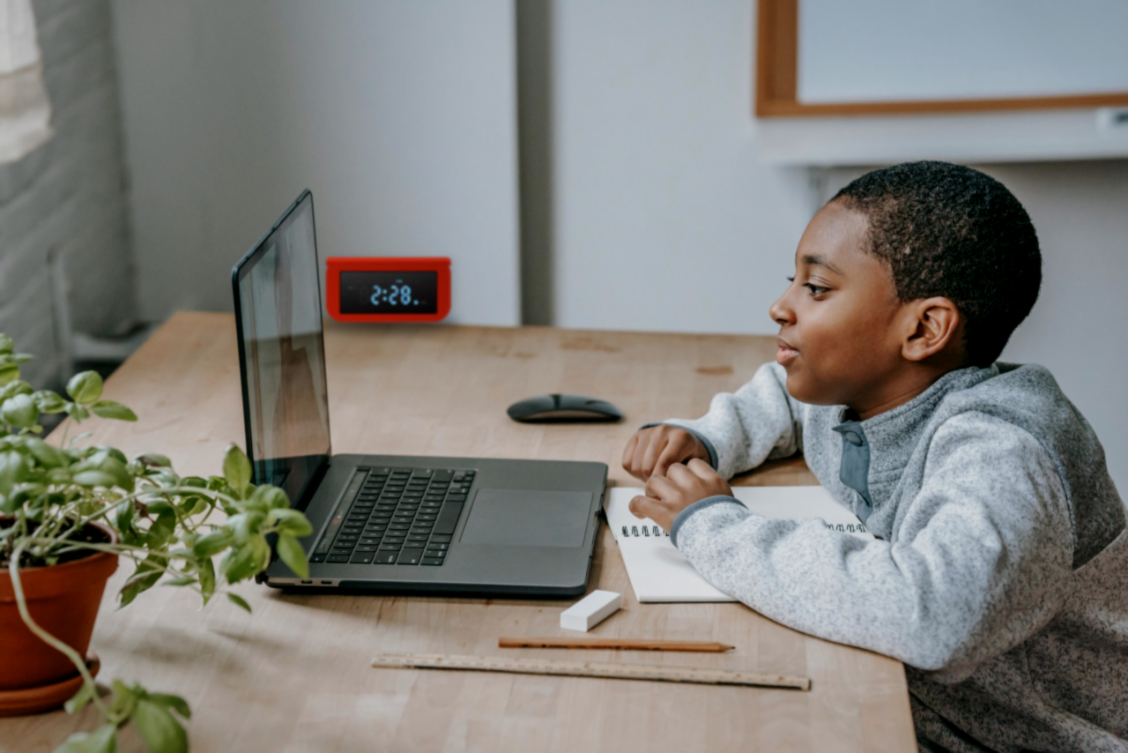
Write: 2:28
